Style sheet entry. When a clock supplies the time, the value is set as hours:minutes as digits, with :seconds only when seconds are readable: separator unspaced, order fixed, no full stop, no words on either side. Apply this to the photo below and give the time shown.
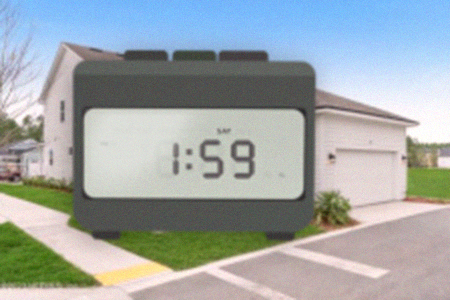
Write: 1:59
